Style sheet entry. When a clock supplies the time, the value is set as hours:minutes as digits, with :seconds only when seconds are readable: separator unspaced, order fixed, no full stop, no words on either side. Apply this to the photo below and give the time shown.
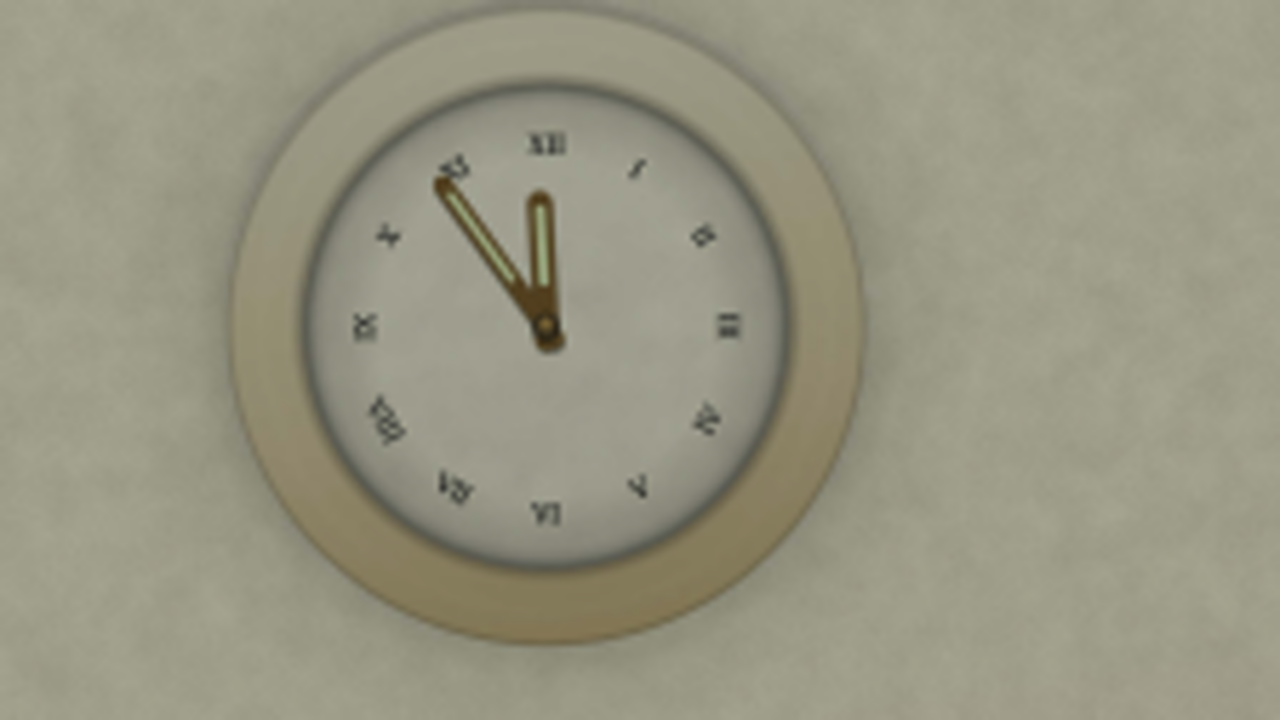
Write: 11:54
